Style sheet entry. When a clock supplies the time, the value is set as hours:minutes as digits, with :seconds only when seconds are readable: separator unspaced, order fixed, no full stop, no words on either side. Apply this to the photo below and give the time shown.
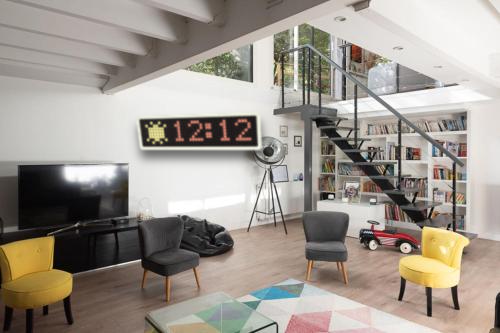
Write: 12:12
